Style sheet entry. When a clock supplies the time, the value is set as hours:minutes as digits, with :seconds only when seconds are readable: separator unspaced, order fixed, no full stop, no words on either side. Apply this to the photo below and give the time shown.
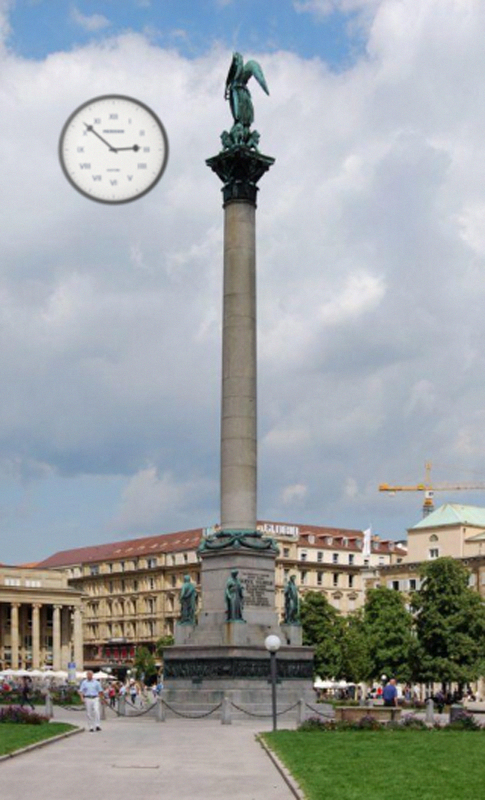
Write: 2:52
